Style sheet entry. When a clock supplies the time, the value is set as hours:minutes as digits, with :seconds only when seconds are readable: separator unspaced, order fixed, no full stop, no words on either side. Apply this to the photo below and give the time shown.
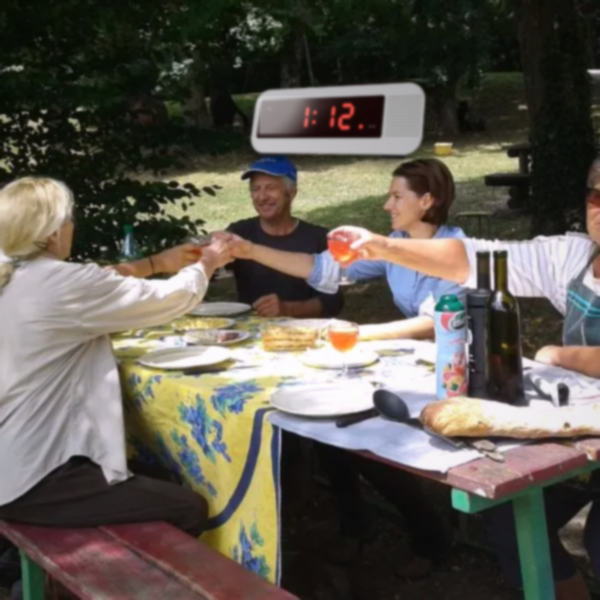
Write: 1:12
